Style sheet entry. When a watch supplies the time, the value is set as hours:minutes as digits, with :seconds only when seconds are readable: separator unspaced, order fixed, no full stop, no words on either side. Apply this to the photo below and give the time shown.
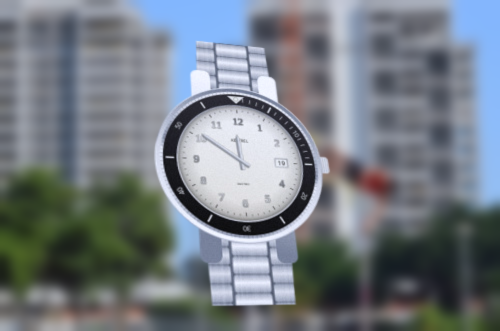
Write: 11:51
